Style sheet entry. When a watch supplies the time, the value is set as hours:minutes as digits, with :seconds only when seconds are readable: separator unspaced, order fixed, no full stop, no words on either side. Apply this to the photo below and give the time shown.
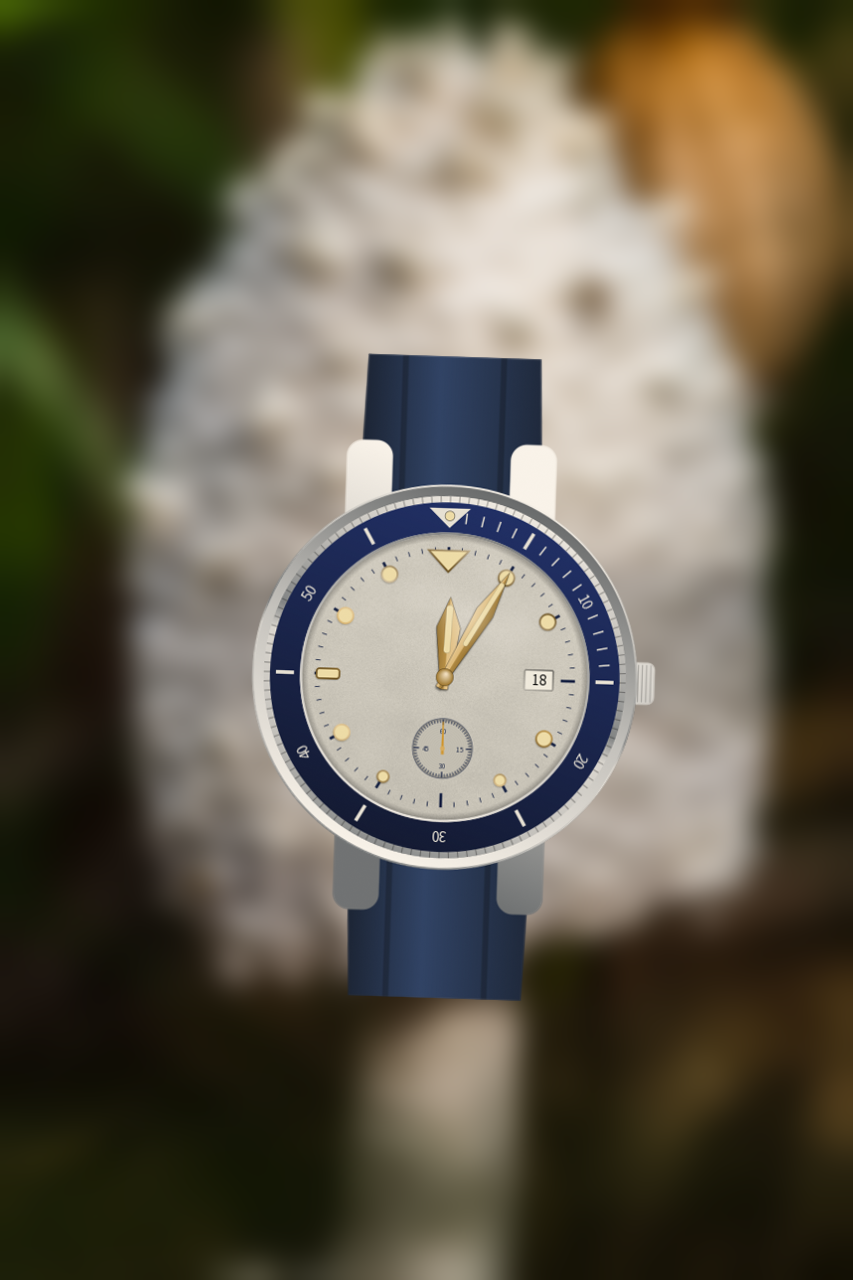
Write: 12:05
